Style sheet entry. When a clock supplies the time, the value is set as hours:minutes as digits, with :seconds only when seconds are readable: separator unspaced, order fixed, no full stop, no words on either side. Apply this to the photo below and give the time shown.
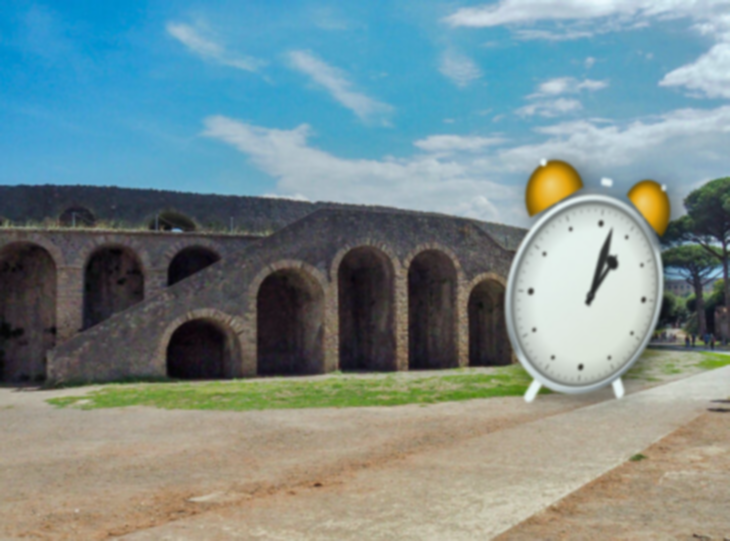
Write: 1:02
